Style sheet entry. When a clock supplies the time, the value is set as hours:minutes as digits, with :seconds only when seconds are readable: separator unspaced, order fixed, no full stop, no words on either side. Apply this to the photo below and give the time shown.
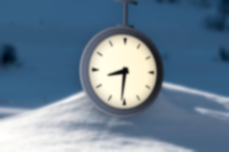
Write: 8:31
